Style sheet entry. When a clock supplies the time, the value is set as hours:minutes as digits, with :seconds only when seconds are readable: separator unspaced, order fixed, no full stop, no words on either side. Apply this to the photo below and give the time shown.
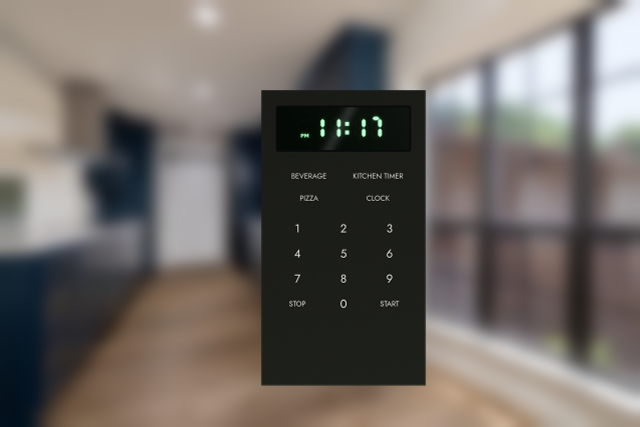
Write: 11:17
